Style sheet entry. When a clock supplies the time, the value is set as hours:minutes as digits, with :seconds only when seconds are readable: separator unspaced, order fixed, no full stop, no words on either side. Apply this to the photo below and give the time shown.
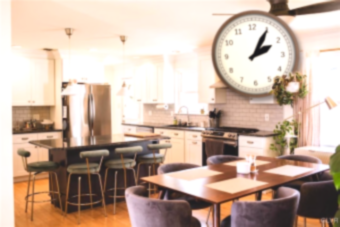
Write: 2:05
